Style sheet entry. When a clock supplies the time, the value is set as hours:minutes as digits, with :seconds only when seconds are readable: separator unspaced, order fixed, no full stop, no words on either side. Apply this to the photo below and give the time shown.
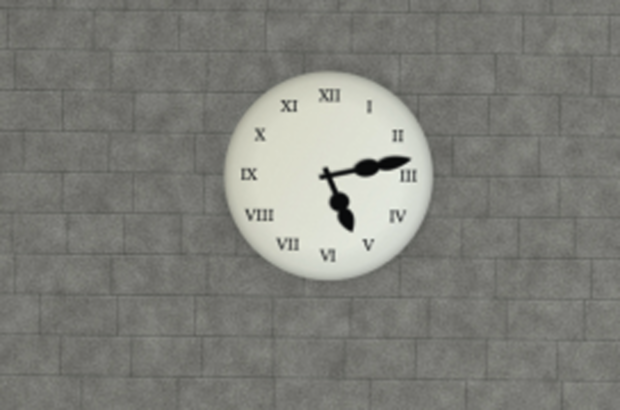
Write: 5:13
